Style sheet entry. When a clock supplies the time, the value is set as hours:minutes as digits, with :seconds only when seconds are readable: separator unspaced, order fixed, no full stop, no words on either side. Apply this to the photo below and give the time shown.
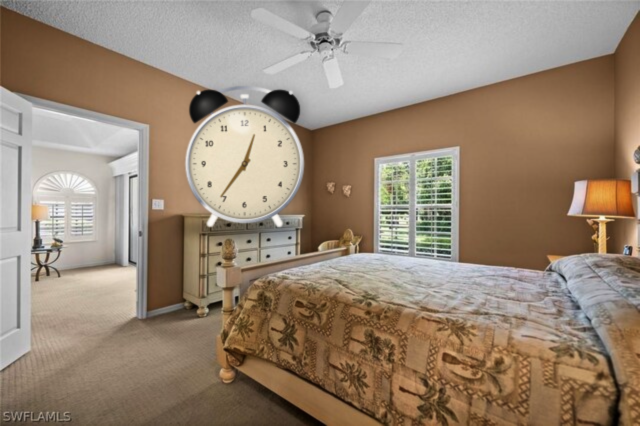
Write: 12:36
